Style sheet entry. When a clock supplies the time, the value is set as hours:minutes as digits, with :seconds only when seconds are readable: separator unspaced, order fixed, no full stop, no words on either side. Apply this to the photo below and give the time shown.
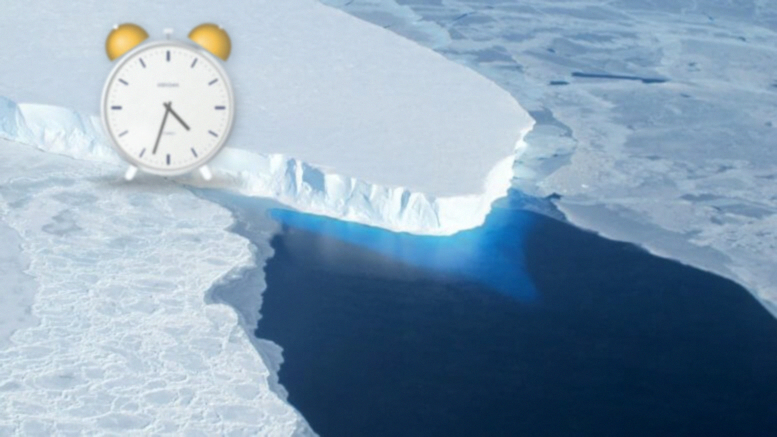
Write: 4:33
